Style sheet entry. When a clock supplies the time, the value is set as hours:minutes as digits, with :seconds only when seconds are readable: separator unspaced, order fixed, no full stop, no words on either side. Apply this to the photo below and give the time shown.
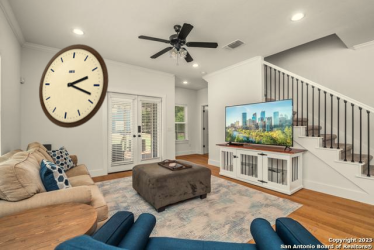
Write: 2:18
